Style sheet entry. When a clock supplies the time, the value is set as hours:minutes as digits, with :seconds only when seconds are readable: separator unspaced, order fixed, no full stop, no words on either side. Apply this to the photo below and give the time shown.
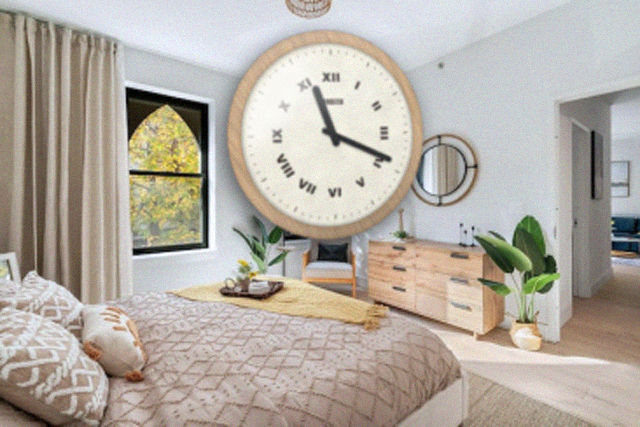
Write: 11:19
